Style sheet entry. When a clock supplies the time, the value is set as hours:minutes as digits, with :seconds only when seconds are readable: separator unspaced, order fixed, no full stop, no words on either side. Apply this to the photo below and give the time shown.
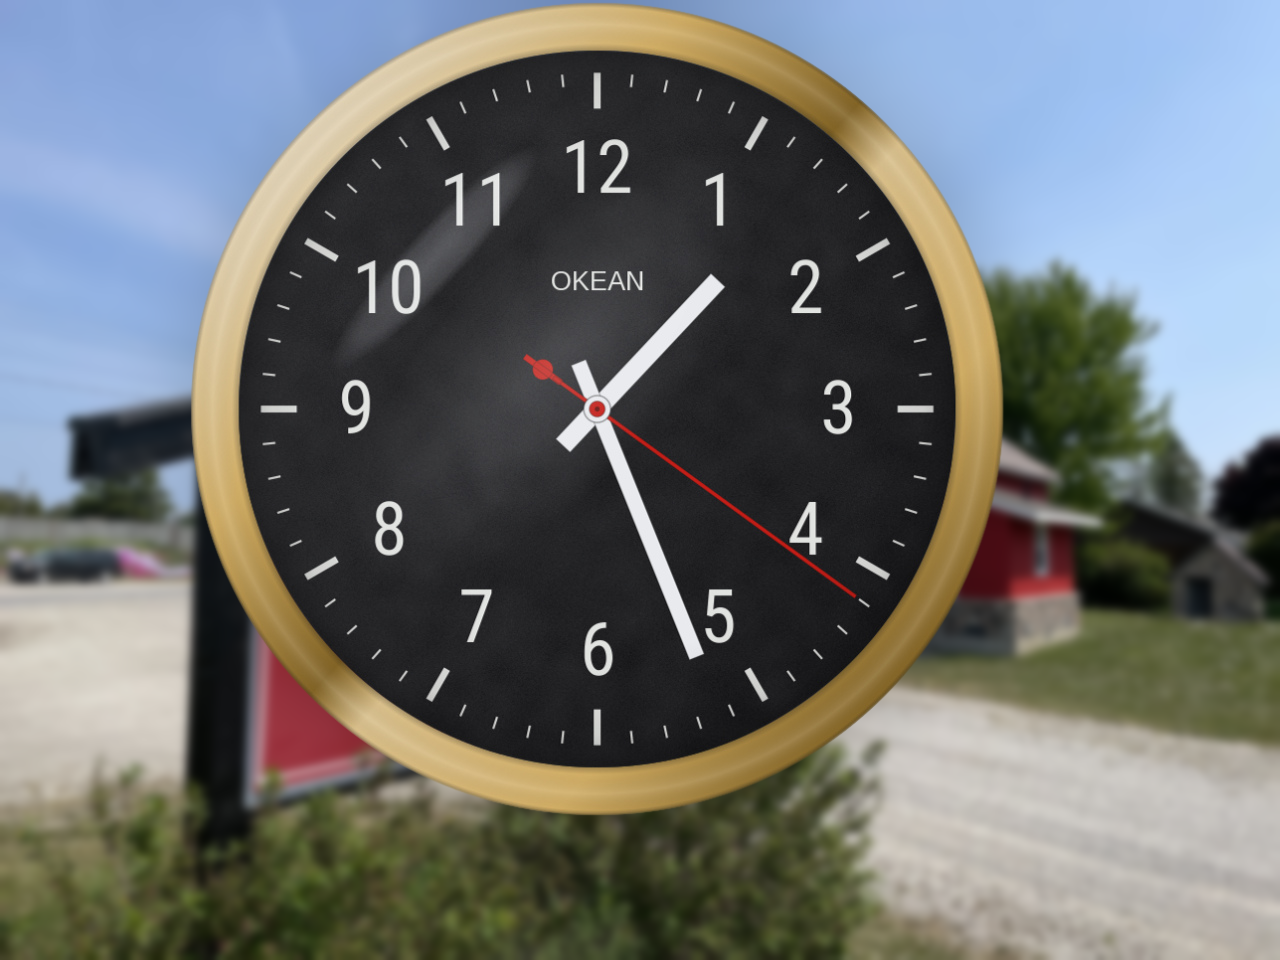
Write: 1:26:21
